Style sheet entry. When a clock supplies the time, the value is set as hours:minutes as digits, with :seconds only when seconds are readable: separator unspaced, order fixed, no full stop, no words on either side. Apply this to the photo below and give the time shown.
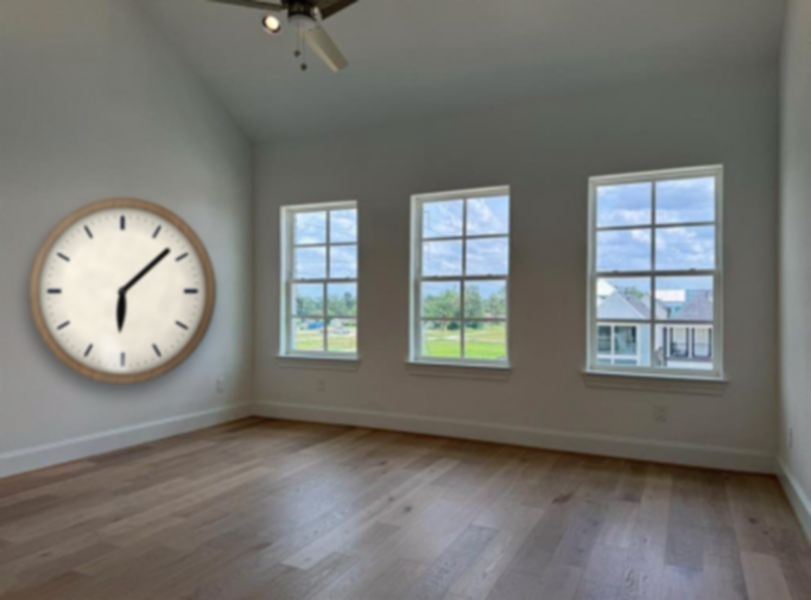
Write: 6:08
